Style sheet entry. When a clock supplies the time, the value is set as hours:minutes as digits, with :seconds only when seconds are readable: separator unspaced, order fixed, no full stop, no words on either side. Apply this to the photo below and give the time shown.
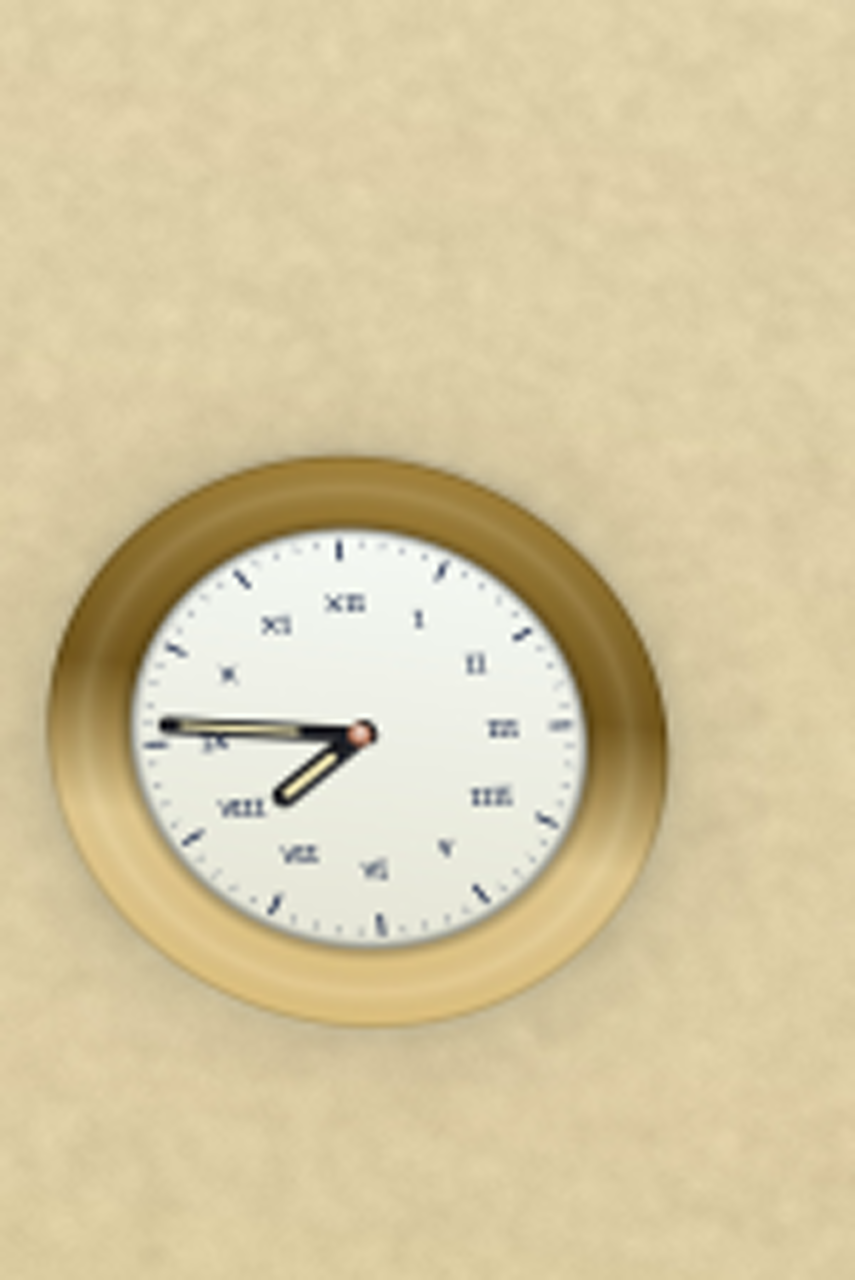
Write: 7:46
